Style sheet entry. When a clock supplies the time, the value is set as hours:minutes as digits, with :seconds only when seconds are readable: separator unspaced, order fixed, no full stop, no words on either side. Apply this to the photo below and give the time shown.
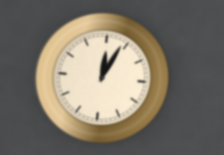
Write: 12:04
